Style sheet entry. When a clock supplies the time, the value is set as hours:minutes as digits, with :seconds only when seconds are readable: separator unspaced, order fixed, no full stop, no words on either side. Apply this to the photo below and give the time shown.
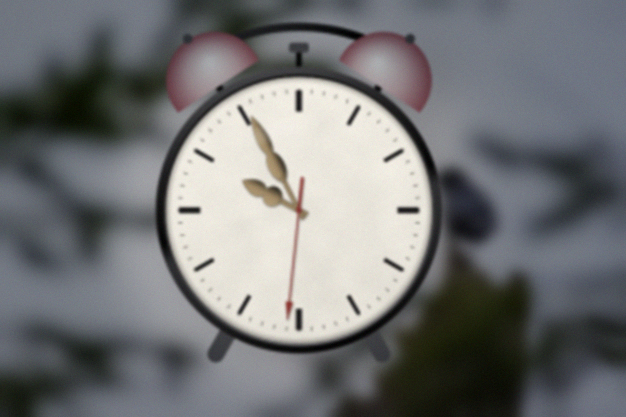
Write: 9:55:31
